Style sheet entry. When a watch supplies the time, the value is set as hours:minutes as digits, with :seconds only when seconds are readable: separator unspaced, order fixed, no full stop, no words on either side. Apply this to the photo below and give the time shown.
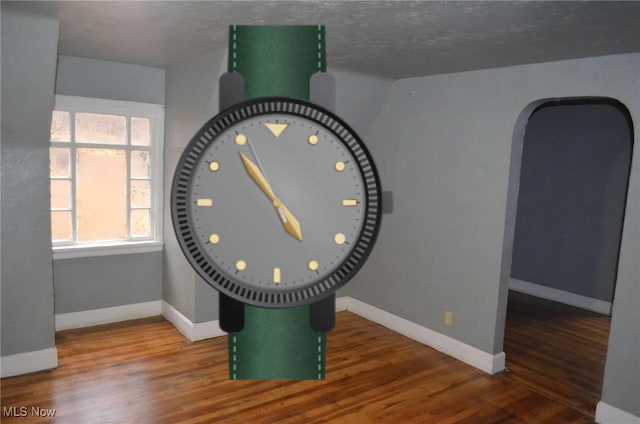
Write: 4:53:56
